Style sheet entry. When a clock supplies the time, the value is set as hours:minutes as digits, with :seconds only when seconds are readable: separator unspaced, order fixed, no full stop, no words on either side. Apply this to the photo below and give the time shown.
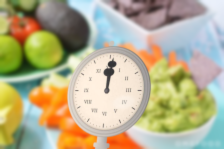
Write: 12:01
